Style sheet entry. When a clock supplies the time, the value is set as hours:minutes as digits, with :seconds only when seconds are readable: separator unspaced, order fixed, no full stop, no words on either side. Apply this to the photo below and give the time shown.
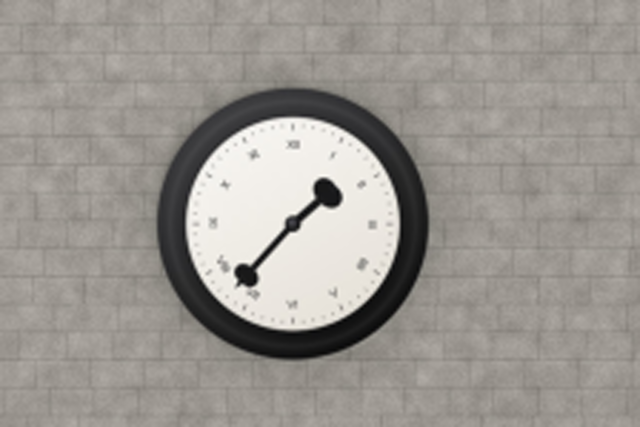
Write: 1:37
